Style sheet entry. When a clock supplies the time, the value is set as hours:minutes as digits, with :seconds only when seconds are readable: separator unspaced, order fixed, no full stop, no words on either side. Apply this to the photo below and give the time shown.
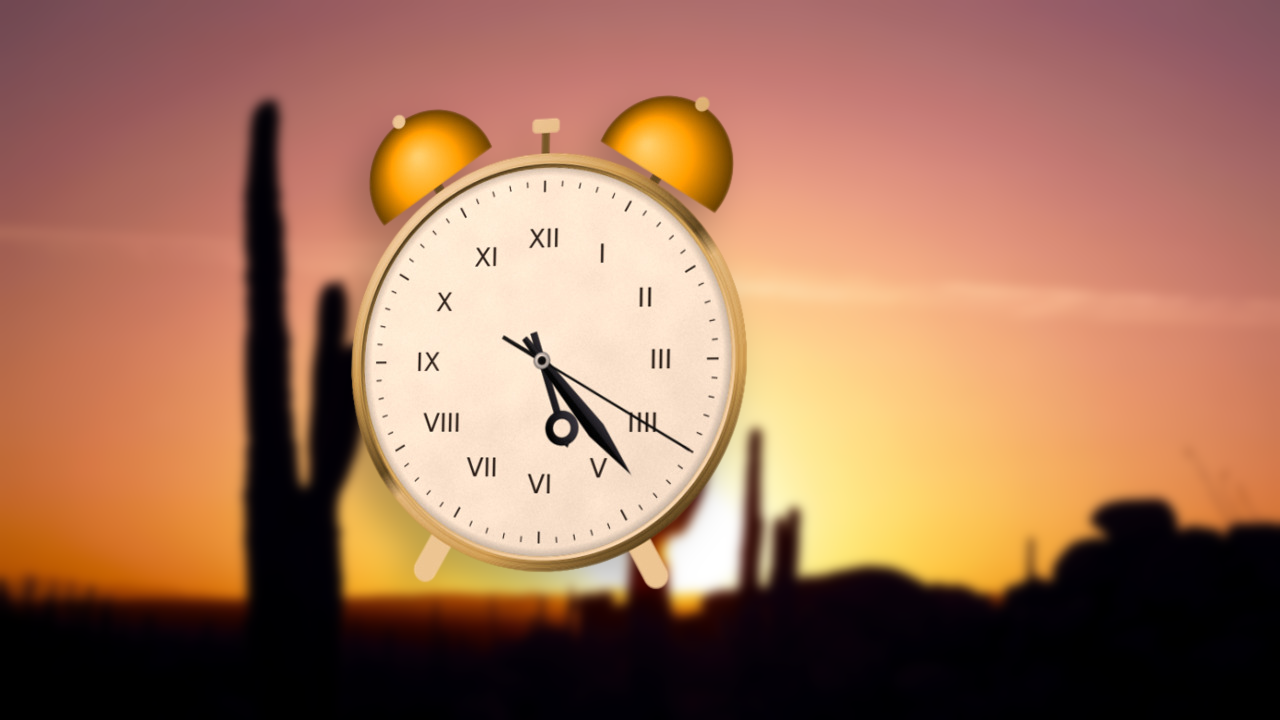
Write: 5:23:20
